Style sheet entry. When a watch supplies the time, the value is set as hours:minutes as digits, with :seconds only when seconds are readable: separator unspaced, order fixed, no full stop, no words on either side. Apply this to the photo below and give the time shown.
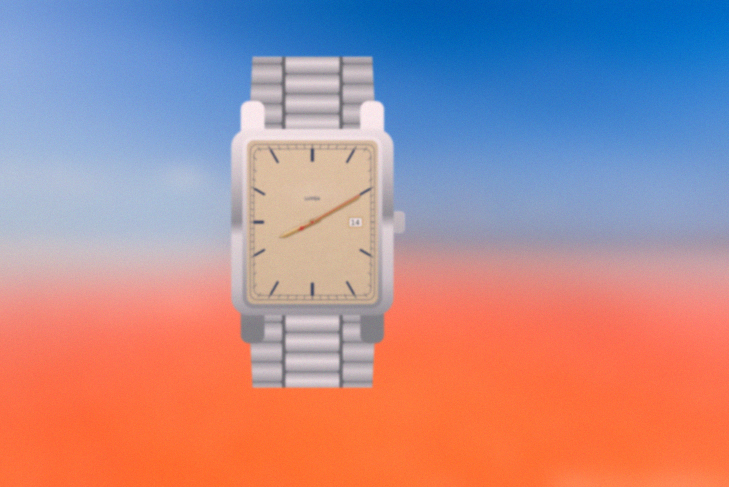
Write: 8:10:10
